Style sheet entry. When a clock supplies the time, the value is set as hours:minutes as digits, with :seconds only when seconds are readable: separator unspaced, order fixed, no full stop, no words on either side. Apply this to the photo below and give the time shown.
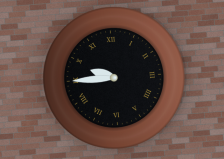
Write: 9:45
